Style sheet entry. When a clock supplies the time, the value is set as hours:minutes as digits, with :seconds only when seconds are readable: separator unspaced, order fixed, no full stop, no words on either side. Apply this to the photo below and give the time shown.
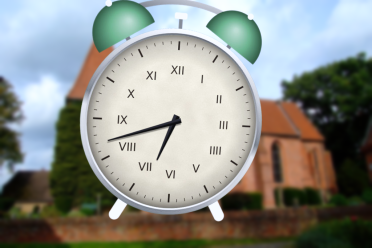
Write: 6:42
